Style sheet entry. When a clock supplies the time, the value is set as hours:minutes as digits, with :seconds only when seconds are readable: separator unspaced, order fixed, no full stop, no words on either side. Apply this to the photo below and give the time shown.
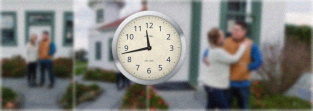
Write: 11:43
